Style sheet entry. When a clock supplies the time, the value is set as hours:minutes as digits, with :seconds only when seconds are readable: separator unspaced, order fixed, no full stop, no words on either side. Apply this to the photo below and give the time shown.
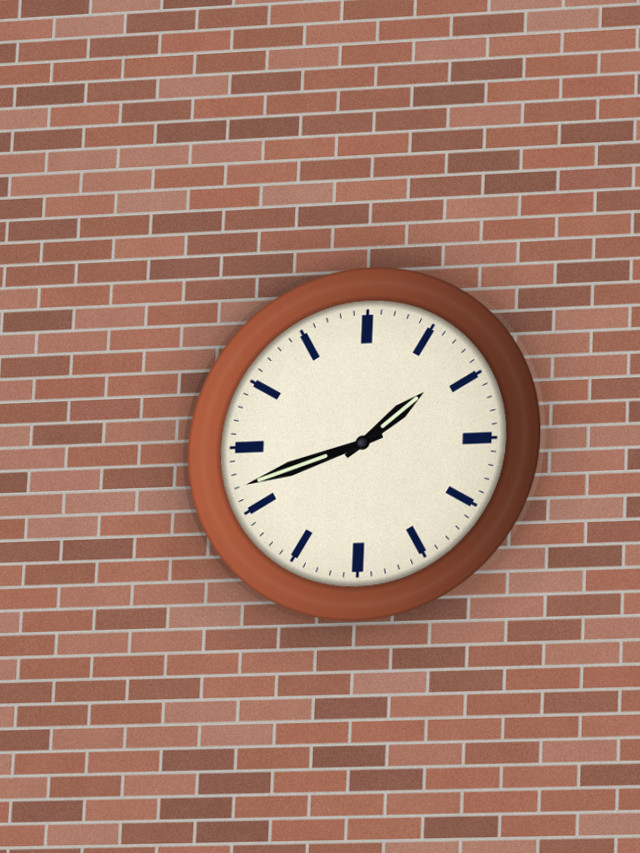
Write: 1:42
